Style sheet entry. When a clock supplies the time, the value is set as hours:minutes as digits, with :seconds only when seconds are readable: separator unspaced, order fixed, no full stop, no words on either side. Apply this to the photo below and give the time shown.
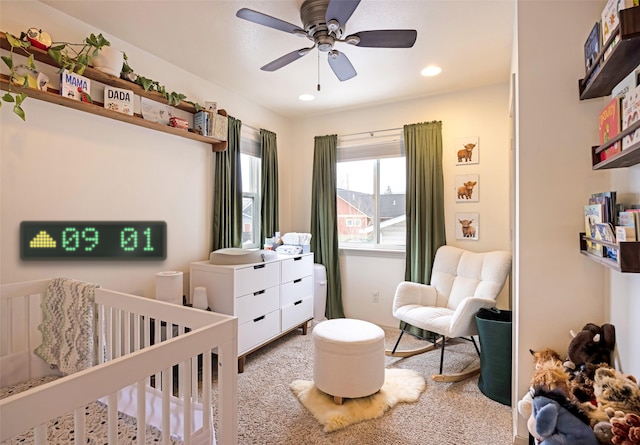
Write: 9:01
